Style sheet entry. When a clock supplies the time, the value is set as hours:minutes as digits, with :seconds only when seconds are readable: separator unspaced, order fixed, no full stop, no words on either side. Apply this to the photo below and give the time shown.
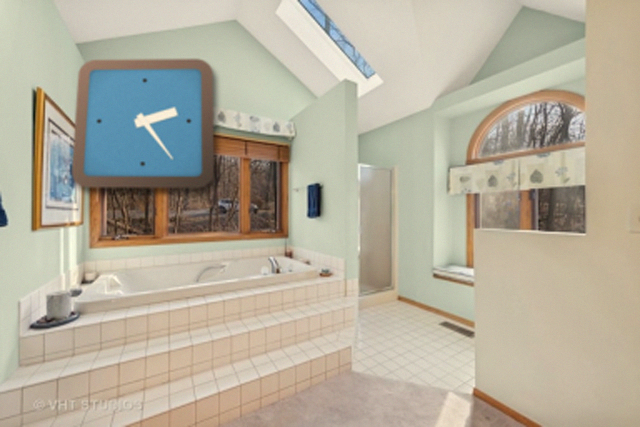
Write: 2:24
